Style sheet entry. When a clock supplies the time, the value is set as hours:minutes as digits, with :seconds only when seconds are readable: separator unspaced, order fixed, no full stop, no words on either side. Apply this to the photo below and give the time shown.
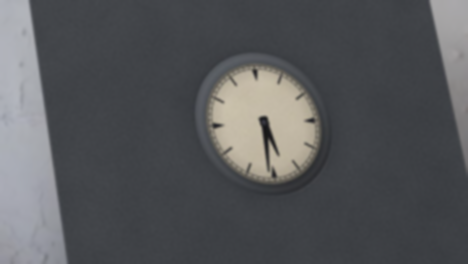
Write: 5:31
